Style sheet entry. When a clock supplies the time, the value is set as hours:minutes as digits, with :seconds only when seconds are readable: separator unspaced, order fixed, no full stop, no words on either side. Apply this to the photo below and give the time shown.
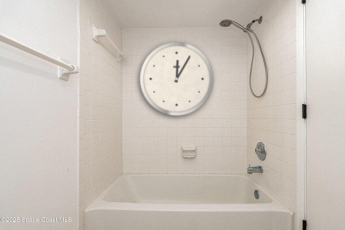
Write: 12:05
